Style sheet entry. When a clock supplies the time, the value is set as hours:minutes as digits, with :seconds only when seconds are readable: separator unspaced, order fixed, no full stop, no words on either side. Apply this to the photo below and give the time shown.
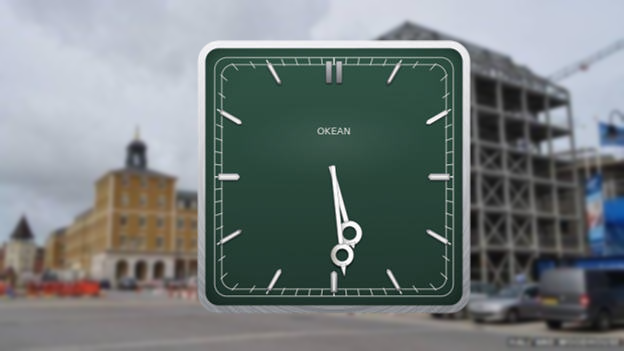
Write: 5:29
